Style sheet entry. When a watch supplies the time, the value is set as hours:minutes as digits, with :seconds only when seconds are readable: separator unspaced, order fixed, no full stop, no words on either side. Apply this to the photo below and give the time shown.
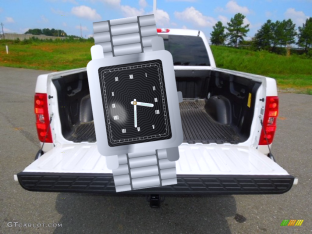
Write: 3:31
